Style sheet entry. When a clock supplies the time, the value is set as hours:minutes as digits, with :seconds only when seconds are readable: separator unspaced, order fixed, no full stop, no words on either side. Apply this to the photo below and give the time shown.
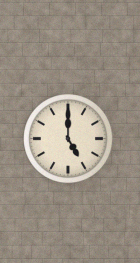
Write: 5:00
